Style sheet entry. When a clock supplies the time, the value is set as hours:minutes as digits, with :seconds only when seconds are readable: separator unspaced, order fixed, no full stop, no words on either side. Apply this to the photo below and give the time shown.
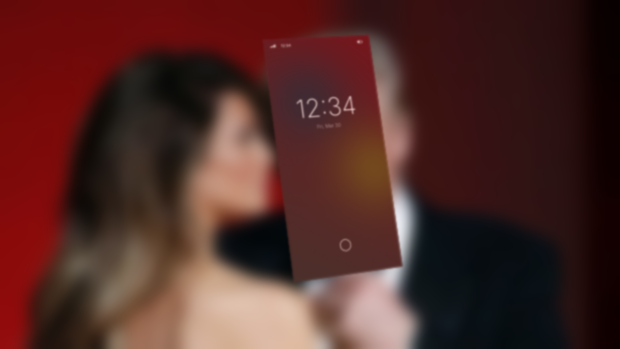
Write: 12:34
